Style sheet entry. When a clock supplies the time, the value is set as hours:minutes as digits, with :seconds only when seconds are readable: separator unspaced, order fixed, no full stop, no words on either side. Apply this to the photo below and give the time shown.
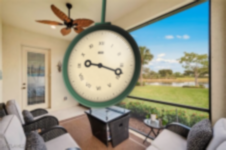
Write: 9:18
